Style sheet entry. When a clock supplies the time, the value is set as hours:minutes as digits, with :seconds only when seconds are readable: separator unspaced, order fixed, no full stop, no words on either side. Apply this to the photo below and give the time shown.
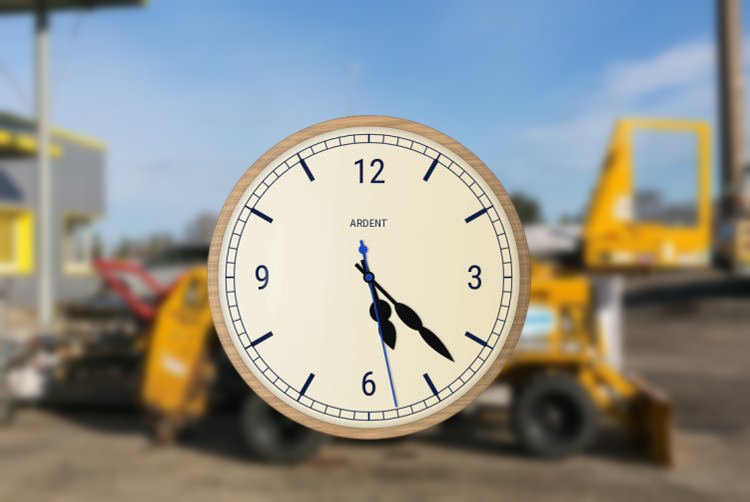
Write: 5:22:28
